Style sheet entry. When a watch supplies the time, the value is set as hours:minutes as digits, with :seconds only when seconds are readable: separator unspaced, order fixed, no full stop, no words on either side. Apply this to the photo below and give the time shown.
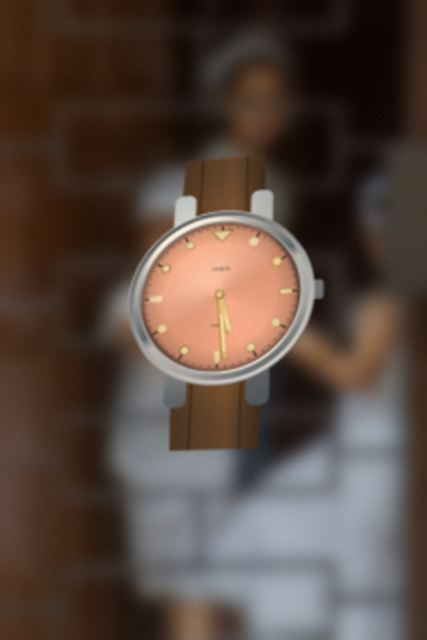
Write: 5:29
